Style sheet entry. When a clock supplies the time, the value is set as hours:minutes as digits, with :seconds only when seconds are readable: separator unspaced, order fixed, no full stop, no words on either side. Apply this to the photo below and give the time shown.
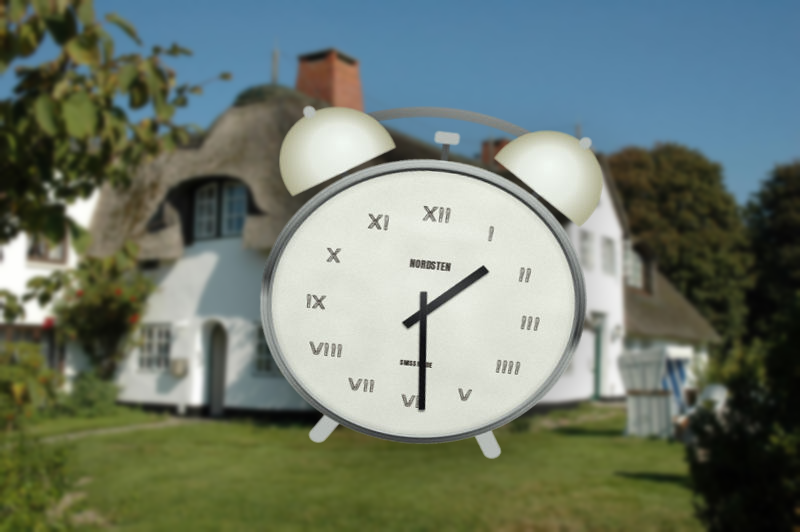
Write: 1:29
